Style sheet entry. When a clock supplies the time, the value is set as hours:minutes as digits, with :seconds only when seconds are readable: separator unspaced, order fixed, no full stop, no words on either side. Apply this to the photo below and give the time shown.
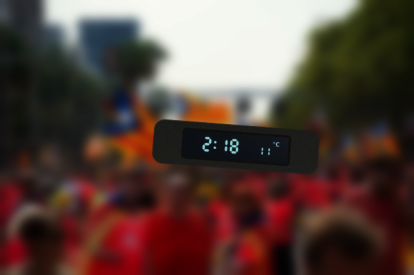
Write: 2:18
